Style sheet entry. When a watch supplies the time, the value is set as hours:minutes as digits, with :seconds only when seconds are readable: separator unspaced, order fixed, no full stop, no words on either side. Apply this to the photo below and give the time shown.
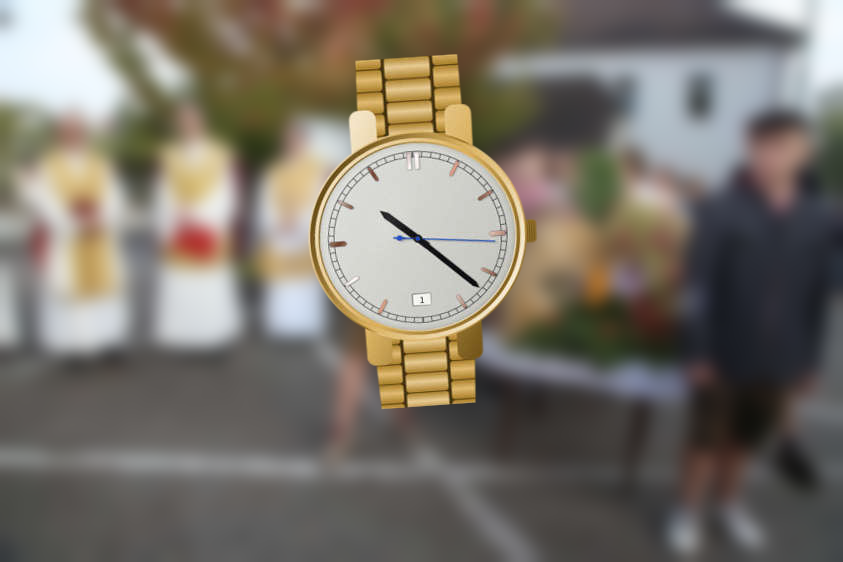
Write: 10:22:16
